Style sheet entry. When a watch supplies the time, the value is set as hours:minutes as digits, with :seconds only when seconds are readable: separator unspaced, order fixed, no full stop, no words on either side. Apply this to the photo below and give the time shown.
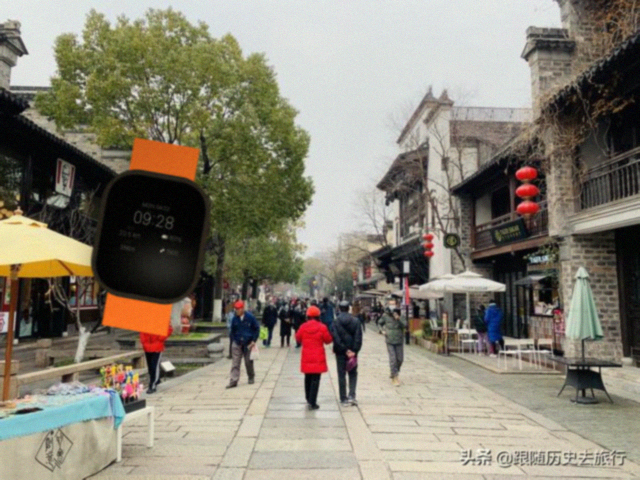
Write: 9:28
